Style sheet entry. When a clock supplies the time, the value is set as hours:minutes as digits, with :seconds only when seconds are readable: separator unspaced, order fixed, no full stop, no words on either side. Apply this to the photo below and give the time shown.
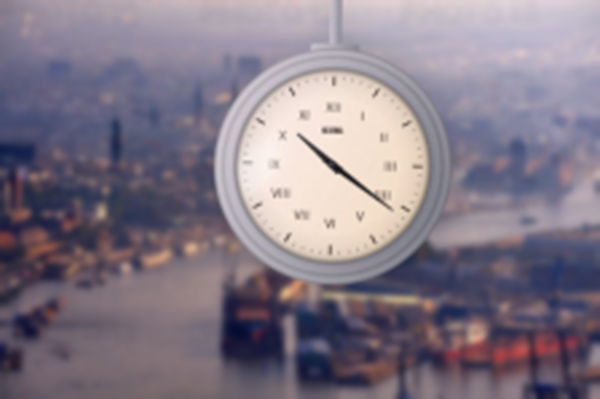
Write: 10:21
